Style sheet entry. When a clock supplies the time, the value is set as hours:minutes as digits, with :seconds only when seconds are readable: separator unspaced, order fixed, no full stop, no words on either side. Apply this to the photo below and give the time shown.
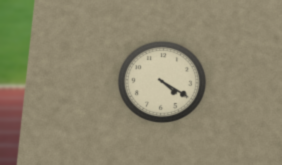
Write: 4:20
